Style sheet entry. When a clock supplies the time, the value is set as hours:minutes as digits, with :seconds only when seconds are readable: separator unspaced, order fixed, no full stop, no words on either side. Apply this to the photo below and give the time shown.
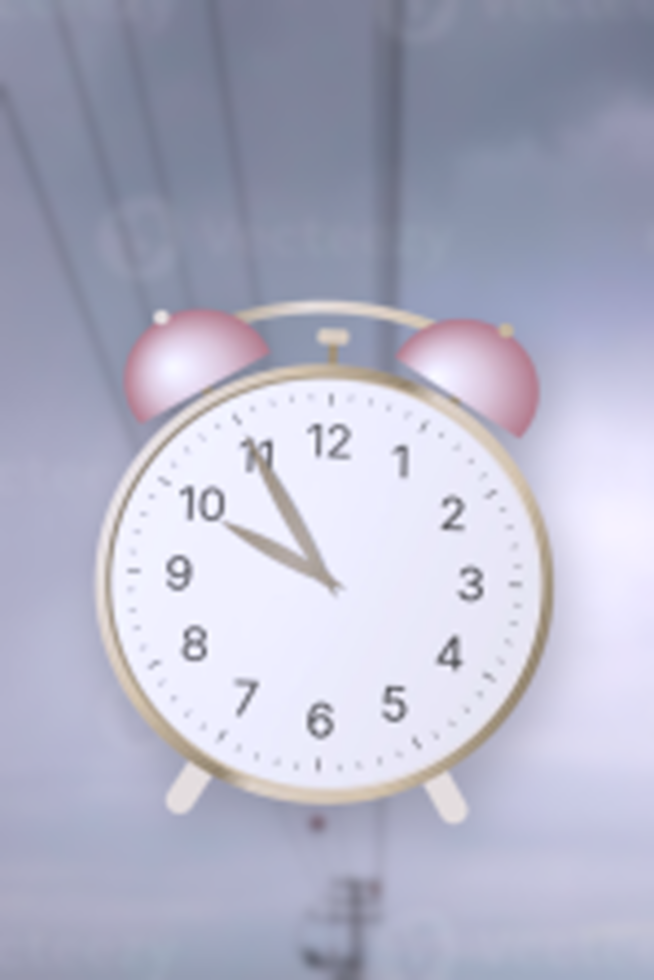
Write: 9:55
